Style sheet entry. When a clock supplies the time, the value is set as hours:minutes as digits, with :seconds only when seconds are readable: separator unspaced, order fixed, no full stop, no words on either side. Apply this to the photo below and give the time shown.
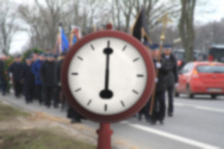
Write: 6:00
